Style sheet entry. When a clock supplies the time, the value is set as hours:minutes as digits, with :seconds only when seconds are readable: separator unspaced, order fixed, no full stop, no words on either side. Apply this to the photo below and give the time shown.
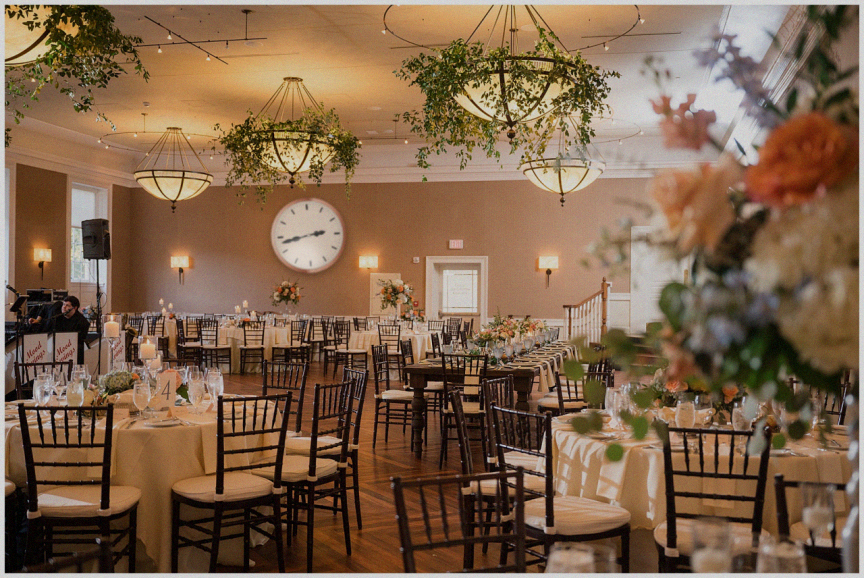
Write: 2:43
